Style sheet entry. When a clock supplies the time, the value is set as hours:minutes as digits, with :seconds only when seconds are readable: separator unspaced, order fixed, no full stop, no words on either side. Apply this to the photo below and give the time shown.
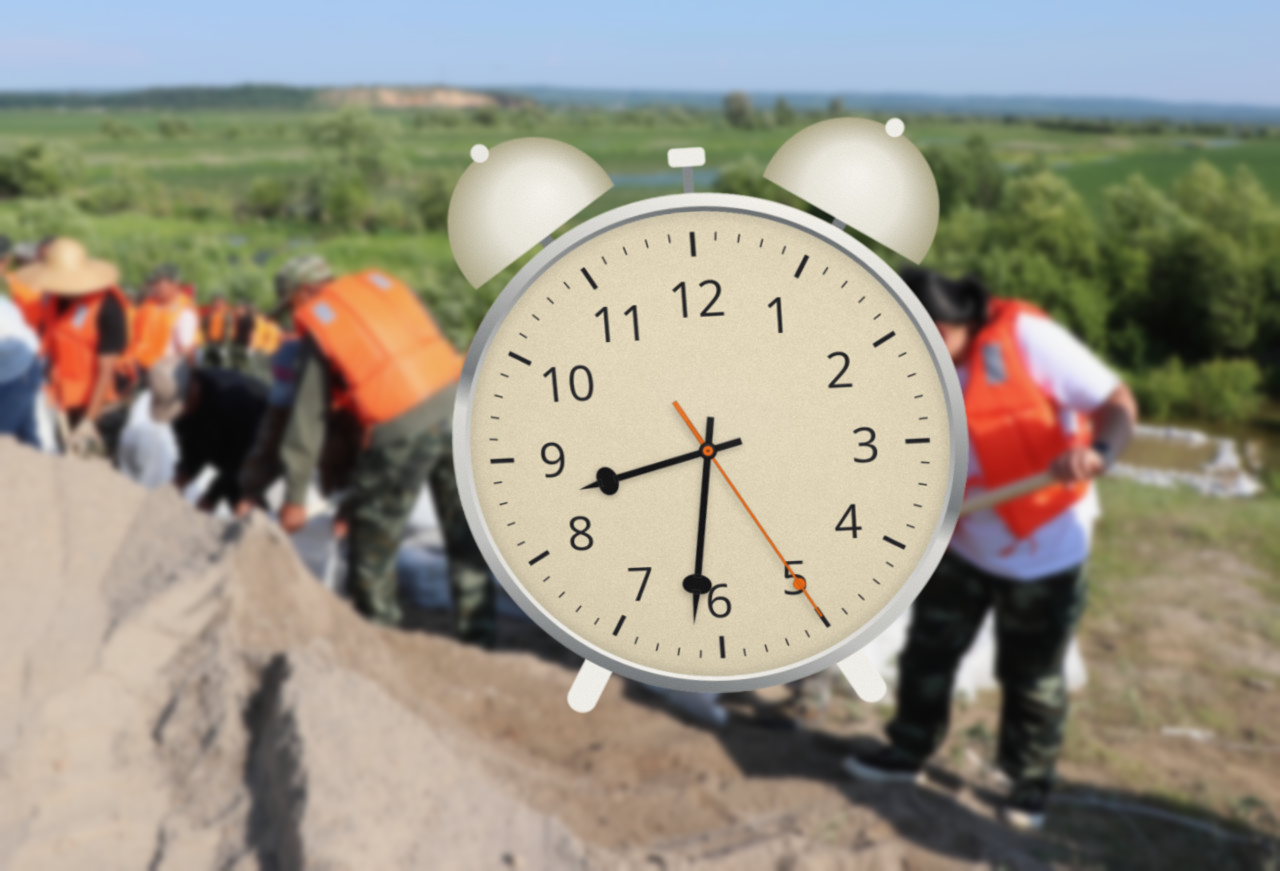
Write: 8:31:25
